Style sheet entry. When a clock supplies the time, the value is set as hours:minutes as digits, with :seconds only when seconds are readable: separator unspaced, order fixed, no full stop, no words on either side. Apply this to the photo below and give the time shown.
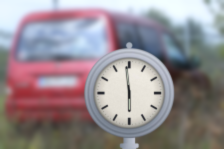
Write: 5:59
